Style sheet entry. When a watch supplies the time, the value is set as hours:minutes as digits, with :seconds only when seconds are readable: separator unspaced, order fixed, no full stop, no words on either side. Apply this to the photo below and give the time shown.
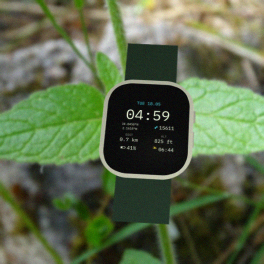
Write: 4:59
